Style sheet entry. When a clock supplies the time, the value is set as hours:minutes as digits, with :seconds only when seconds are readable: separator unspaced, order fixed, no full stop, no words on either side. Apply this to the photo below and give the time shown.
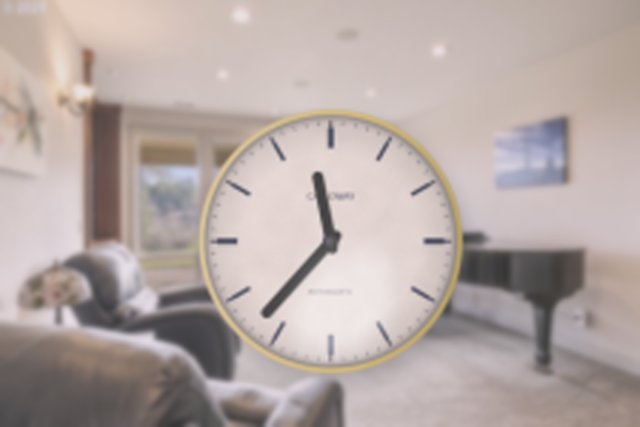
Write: 11:37
